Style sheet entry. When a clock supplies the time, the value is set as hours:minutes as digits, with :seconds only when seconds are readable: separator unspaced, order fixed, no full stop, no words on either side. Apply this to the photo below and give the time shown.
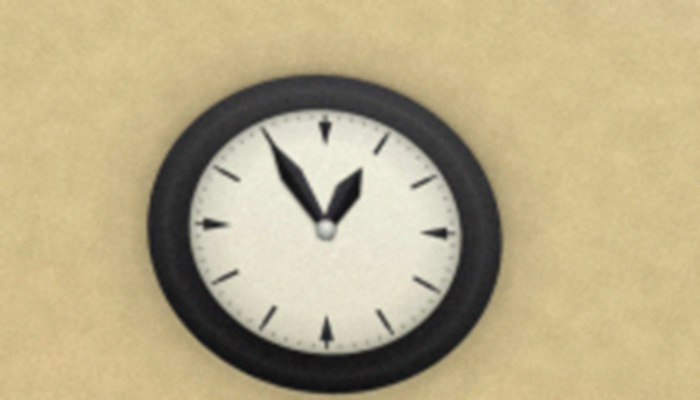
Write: 12:55
